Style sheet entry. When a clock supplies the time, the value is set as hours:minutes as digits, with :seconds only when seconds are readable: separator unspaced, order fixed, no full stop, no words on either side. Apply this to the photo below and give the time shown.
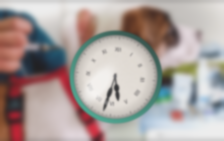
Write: 5:32
